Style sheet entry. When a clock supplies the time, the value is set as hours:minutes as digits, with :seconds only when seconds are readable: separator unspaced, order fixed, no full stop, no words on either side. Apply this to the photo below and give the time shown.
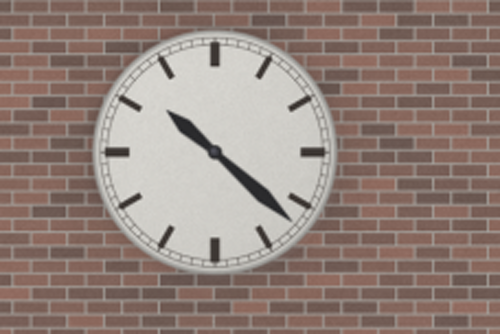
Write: 10:22
